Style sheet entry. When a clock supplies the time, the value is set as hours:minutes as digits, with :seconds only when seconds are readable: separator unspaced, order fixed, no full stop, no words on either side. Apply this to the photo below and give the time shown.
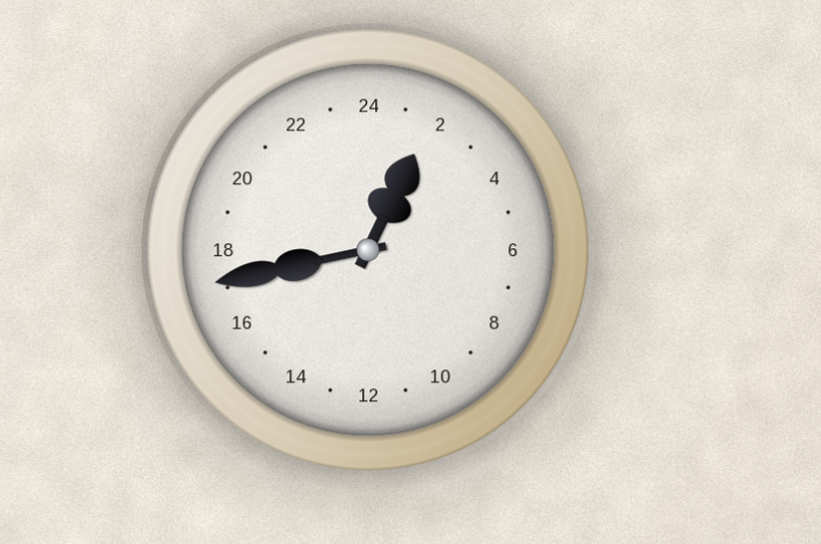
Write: 1:43
